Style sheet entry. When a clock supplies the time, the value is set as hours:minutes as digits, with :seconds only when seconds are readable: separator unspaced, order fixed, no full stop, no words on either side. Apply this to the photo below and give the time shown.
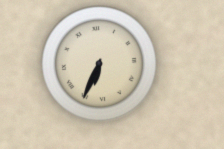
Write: 6:35
